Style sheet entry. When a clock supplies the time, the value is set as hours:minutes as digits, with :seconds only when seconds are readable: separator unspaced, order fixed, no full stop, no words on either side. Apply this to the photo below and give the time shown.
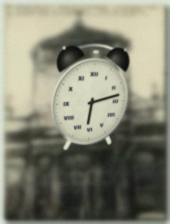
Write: 6:13
